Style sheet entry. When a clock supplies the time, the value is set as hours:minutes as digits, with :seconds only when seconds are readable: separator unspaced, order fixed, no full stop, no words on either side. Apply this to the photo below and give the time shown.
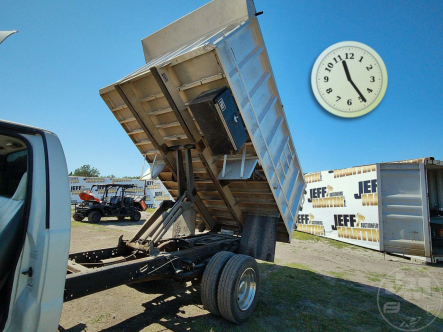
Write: 11:24
